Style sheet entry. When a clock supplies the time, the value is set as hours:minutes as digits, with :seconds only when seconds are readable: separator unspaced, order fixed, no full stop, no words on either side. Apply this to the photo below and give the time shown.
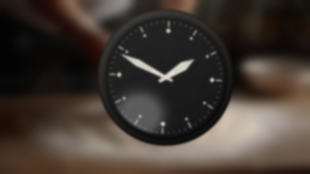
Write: 1:49
